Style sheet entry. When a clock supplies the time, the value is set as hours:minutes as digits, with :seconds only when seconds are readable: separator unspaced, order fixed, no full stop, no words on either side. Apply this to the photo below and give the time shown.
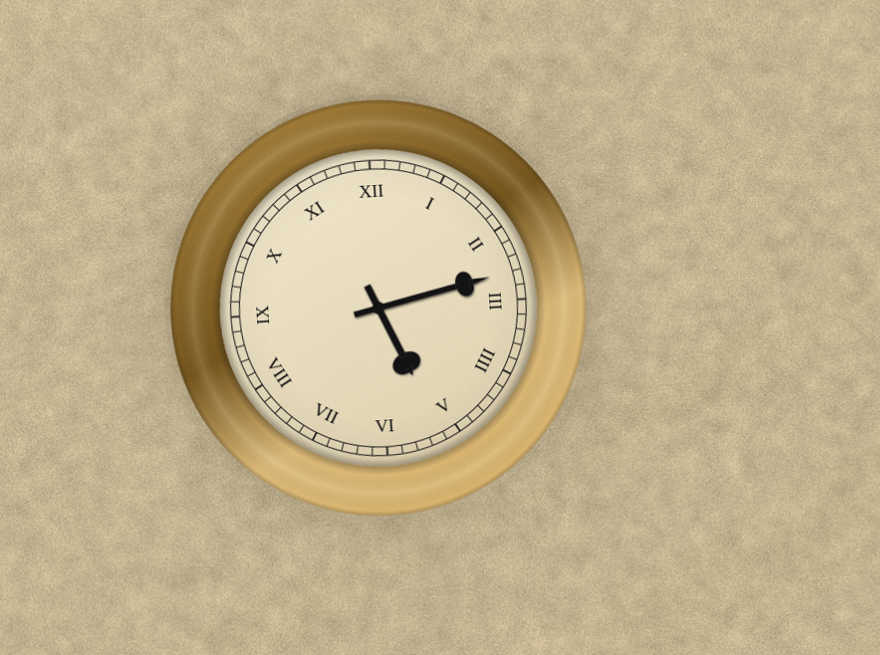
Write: 5:13
